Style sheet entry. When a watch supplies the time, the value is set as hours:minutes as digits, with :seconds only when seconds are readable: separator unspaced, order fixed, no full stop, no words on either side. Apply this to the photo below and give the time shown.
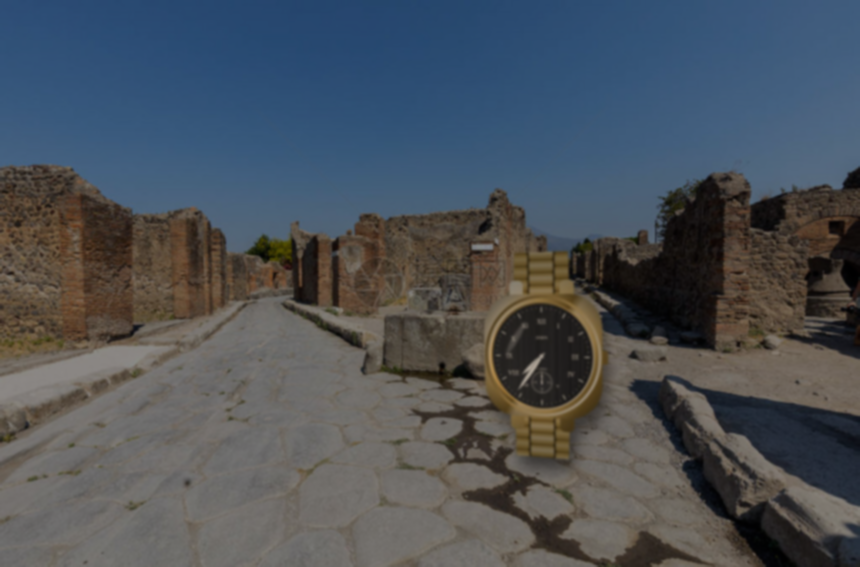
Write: 7:36
